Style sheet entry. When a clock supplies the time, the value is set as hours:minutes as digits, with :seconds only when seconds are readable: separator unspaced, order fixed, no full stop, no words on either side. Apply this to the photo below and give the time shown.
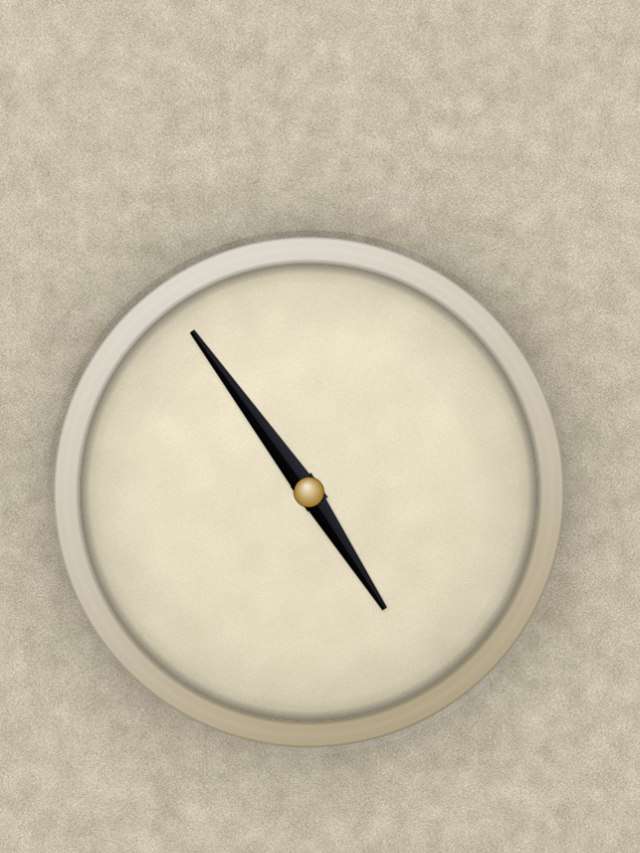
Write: 4:54
